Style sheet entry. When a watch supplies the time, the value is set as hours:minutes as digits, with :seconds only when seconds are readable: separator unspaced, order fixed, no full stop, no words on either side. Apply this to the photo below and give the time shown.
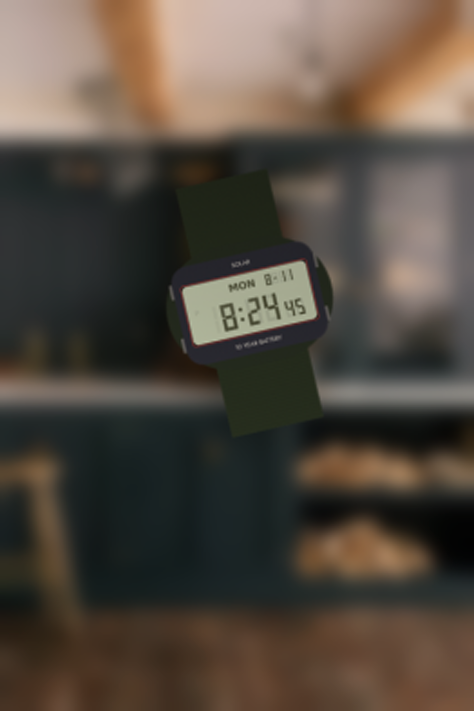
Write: 8:24:45
